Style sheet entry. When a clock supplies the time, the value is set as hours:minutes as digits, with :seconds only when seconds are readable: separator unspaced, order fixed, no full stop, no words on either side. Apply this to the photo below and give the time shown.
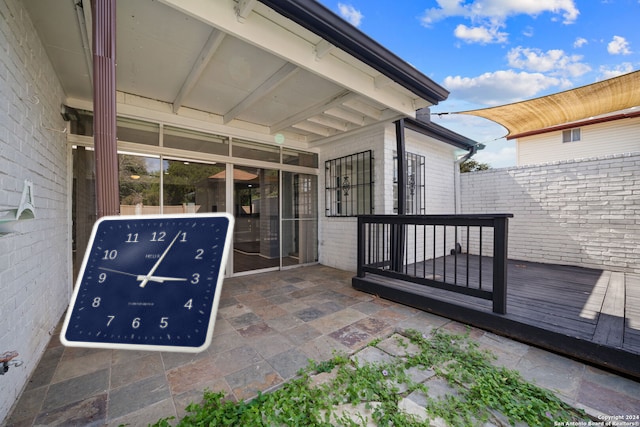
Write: 3:03:47
